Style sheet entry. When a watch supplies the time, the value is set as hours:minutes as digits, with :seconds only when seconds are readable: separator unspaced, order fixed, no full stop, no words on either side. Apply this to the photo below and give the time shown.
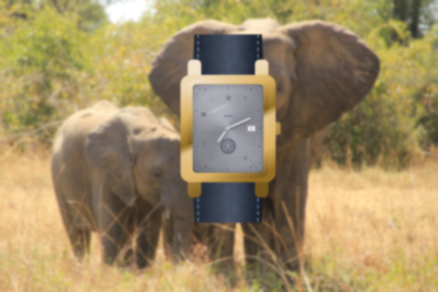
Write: 7:11
